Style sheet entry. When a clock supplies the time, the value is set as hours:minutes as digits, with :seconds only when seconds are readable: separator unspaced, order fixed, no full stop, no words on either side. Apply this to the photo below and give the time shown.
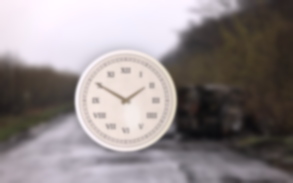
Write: 1:50
